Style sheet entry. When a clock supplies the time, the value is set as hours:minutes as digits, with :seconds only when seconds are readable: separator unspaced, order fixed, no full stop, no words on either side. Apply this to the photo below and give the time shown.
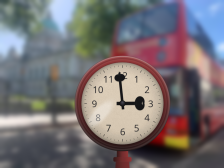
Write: 2:59
